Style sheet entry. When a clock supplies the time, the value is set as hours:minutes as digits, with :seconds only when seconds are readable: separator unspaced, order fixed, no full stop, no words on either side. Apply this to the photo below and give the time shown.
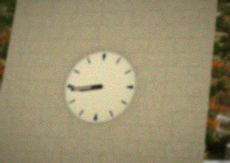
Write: 8:44
